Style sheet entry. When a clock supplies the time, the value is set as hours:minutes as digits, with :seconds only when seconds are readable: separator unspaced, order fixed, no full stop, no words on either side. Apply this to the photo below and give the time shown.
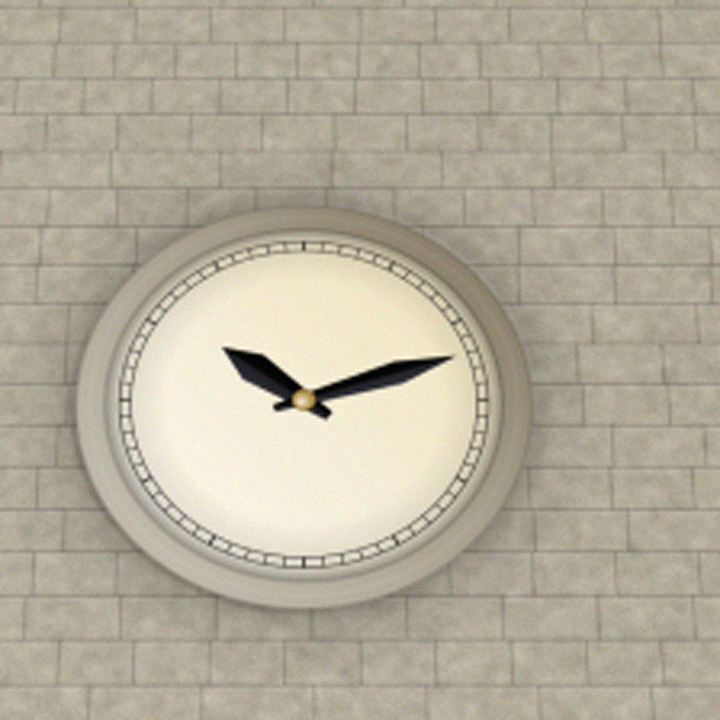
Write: 10:12
